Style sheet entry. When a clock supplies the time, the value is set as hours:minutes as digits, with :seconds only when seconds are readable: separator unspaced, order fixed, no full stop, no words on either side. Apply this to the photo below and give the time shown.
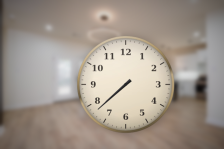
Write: 7:38
